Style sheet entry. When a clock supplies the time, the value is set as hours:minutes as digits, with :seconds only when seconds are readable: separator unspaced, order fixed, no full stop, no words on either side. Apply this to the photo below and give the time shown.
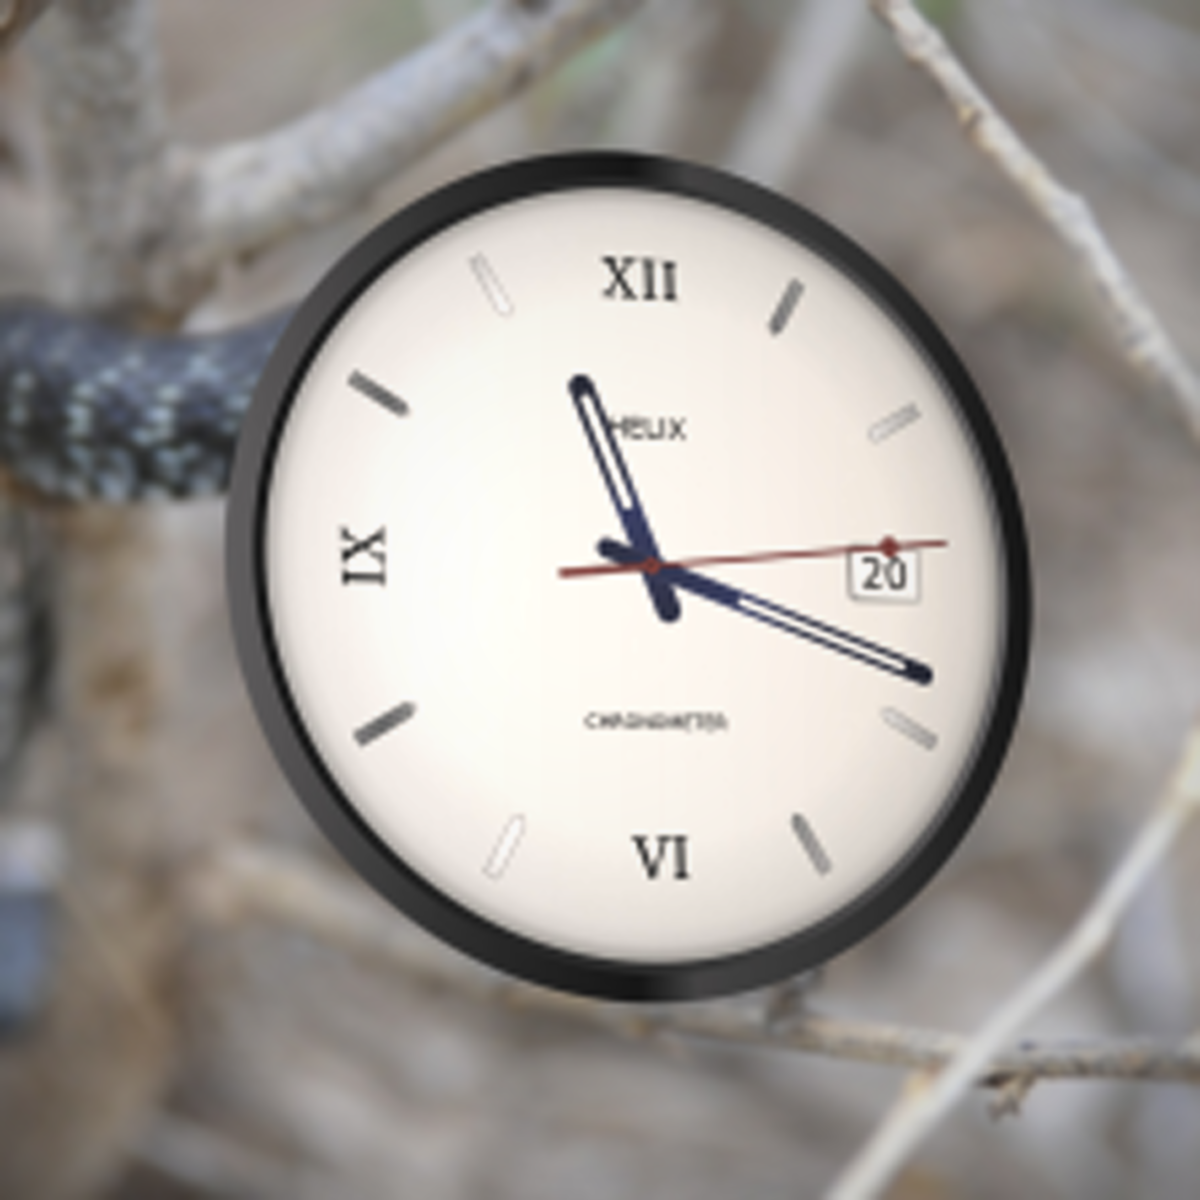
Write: 11:18:14
